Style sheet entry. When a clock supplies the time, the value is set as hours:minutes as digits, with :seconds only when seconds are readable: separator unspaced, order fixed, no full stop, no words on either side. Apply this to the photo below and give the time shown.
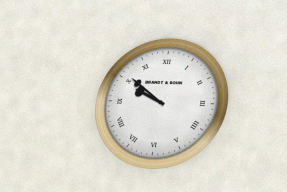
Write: 9:51
